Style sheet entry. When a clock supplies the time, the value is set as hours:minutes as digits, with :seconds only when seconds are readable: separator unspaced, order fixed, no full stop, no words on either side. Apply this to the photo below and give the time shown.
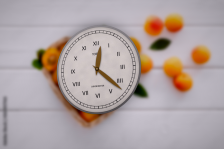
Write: 12:22
